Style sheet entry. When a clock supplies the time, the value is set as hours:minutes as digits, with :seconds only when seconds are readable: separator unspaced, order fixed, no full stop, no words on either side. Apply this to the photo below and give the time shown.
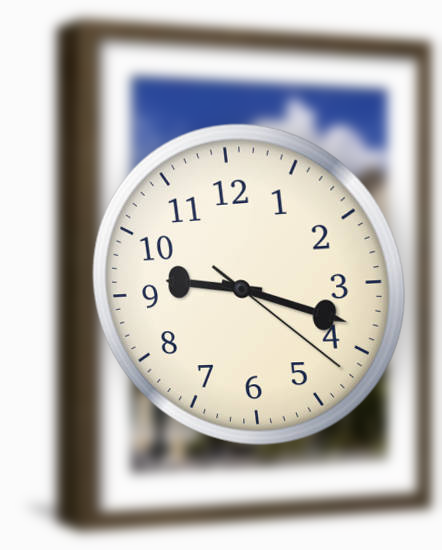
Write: 9:18:22
